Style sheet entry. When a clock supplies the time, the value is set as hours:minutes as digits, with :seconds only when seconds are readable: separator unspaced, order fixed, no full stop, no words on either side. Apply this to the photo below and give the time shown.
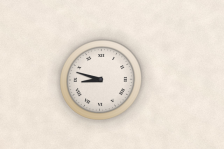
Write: 8:48
